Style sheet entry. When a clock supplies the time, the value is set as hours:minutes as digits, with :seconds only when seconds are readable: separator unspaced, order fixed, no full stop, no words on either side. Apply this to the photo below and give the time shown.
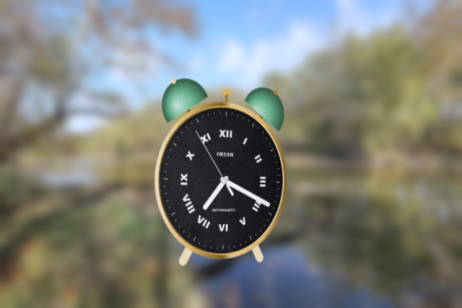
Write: 7:18:54
